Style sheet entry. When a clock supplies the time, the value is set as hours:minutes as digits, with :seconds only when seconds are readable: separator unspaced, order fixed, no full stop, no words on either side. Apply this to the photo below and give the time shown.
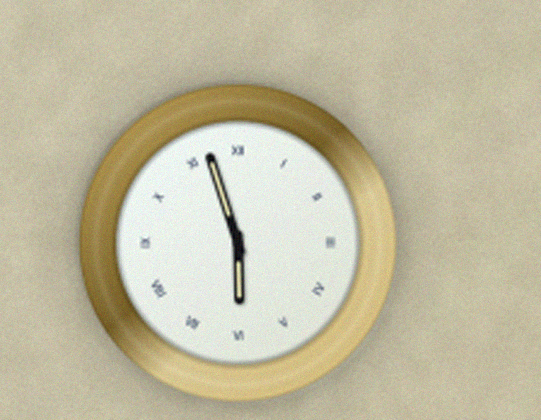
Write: 5:57
